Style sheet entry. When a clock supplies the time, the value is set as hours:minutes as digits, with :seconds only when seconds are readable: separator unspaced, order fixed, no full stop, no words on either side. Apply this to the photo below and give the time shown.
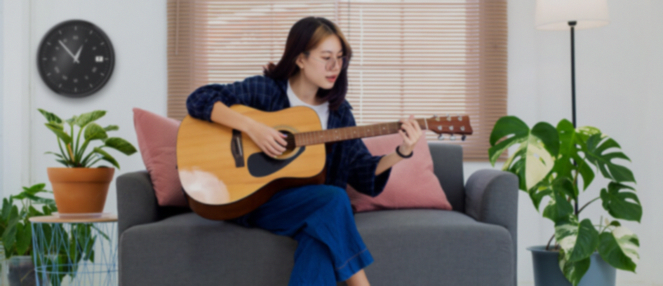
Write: 12:53
